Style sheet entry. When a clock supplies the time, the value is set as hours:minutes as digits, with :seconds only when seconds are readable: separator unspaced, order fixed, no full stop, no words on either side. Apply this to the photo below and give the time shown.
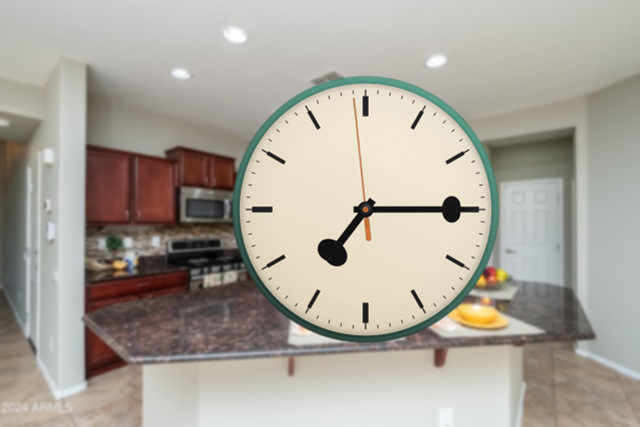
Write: 7:14:59
